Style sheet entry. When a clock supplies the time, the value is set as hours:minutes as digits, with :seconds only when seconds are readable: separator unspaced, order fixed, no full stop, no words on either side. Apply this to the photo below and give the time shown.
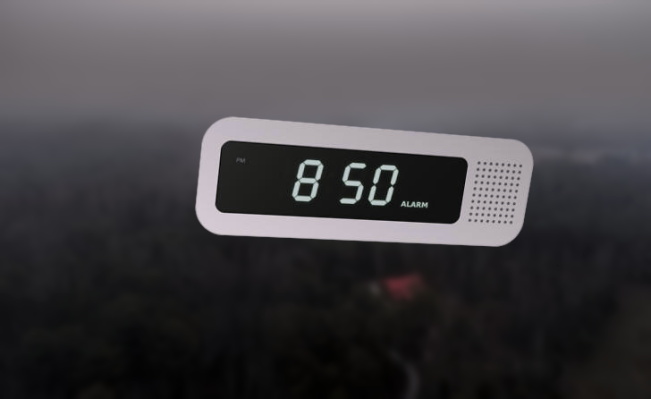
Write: 8:50
